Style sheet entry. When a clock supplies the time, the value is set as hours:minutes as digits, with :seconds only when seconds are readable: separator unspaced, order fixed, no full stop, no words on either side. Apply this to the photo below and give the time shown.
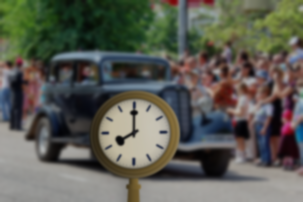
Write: 8:00
